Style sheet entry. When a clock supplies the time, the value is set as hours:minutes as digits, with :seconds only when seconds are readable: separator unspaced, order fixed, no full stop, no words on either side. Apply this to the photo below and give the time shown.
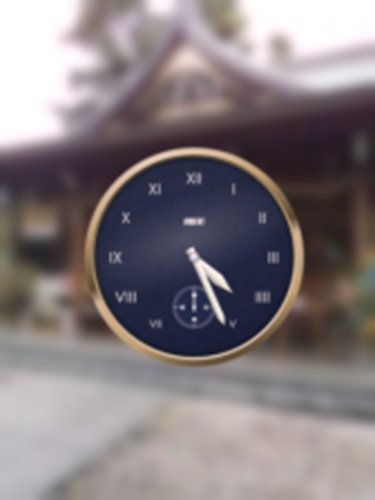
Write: 4:26
